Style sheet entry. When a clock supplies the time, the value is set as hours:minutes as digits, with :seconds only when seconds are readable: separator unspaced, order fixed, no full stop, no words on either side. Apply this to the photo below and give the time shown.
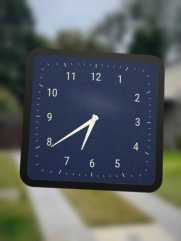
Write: 6:39
